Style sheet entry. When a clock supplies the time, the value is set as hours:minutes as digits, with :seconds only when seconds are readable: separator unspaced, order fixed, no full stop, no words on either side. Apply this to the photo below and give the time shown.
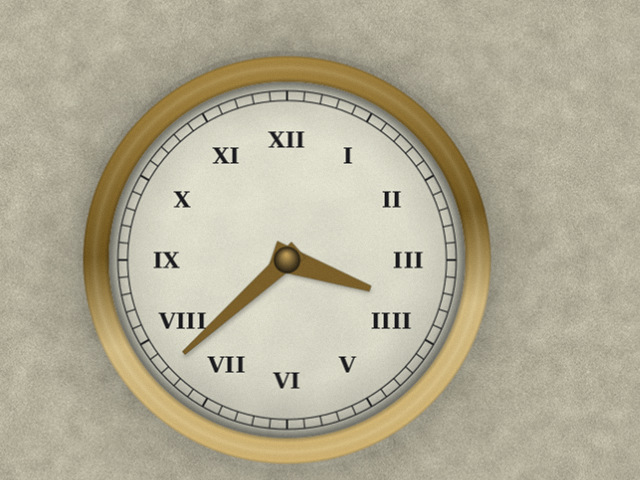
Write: 3:38
